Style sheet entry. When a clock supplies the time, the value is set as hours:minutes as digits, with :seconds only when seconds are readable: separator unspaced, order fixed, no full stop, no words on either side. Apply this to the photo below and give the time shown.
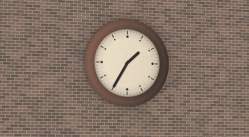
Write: 1:35
